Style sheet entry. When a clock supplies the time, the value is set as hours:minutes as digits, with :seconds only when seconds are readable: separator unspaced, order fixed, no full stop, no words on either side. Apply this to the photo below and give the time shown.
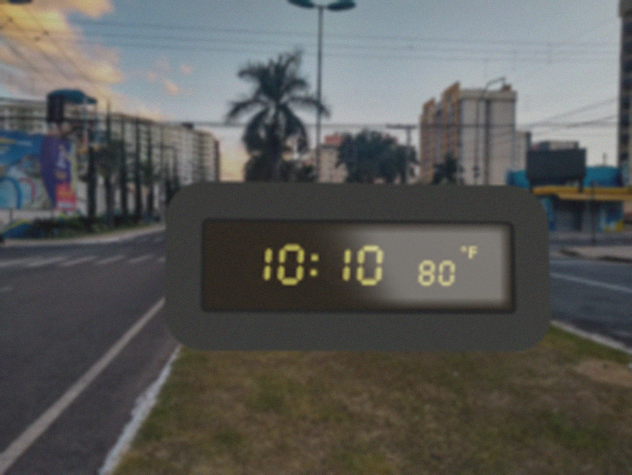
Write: 10:10
